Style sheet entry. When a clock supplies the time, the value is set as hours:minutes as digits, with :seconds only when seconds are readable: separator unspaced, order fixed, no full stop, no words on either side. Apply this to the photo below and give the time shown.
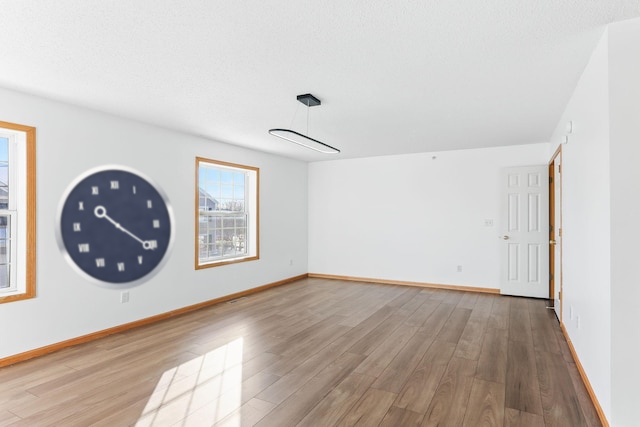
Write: 10:21
